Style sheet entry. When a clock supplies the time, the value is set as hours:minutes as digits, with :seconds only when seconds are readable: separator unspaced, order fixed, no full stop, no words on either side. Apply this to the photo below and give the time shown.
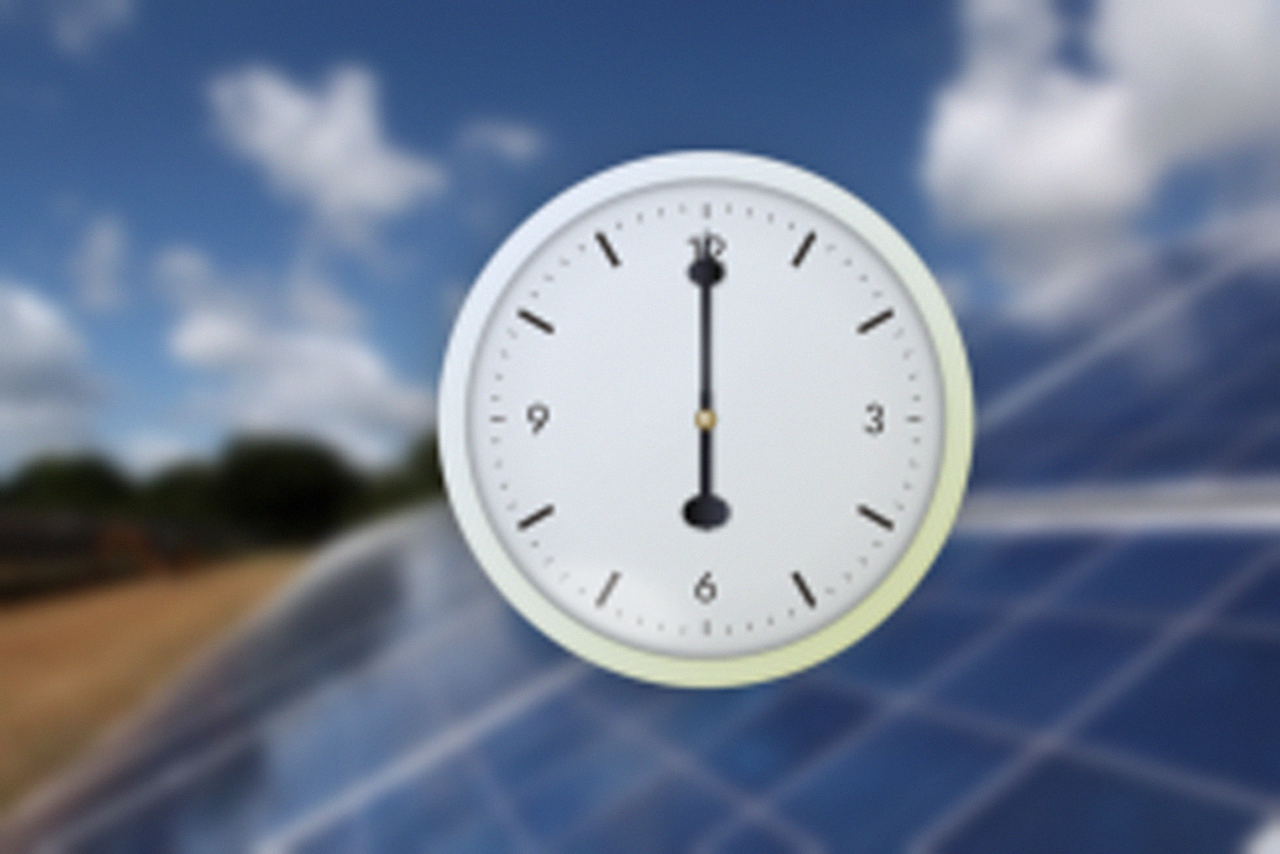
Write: 6:00
